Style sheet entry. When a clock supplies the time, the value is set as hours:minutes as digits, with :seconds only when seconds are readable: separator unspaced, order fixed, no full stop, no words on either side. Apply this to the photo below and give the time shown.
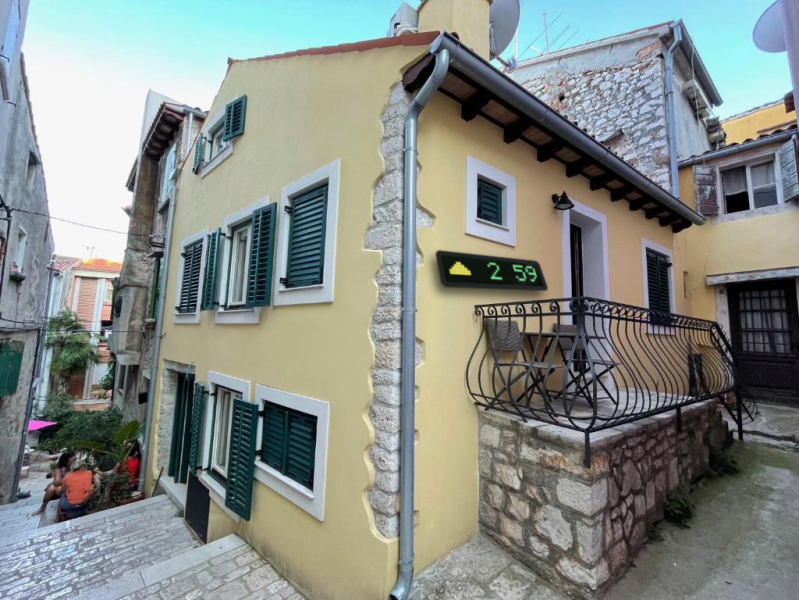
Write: 2:59
